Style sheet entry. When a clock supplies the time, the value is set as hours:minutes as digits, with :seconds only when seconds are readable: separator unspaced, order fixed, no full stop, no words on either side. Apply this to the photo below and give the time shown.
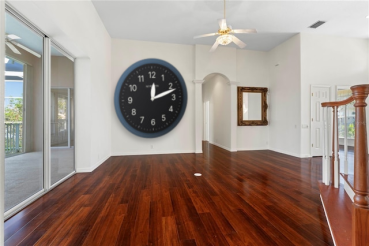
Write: 12:12
